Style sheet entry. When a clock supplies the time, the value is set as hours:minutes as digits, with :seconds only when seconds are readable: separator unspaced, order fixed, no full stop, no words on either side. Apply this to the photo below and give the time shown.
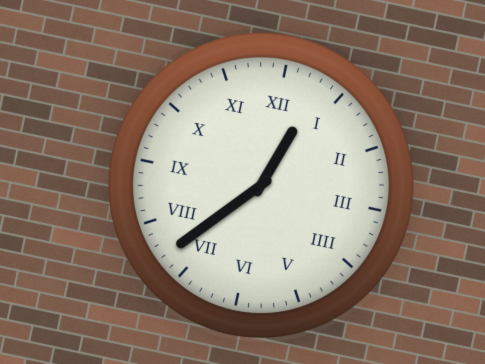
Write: 12:37
